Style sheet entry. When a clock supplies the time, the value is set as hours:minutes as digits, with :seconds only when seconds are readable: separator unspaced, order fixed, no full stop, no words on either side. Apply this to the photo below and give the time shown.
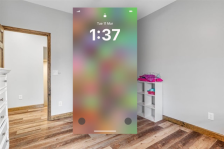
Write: 1:37
